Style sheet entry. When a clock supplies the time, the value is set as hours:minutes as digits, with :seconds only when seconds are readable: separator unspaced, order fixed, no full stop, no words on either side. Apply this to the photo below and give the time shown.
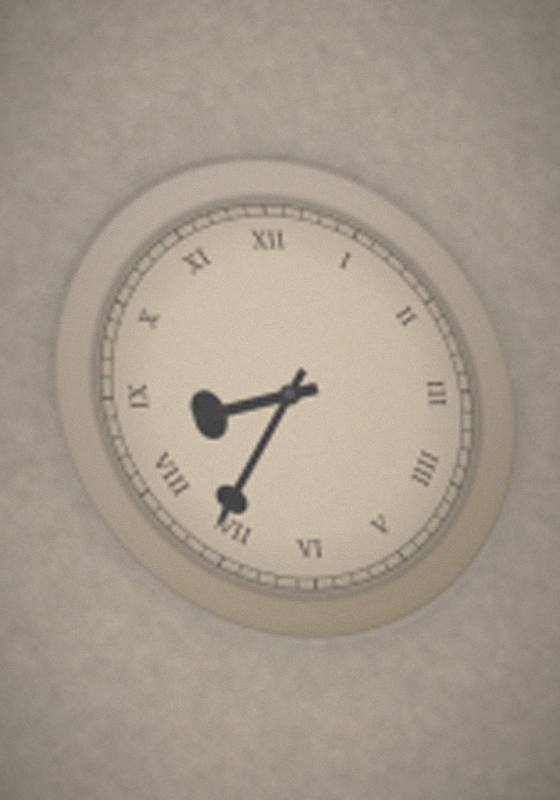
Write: 8:36
